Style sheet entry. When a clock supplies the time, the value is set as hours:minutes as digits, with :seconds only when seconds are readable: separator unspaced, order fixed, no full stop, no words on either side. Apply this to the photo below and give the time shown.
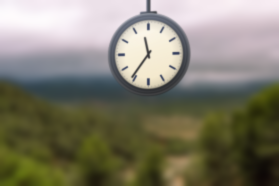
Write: 11:36
